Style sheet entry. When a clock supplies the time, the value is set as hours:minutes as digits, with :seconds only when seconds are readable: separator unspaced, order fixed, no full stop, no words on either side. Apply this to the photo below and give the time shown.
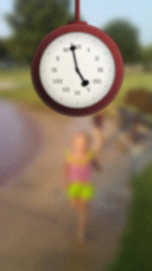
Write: 4:58
